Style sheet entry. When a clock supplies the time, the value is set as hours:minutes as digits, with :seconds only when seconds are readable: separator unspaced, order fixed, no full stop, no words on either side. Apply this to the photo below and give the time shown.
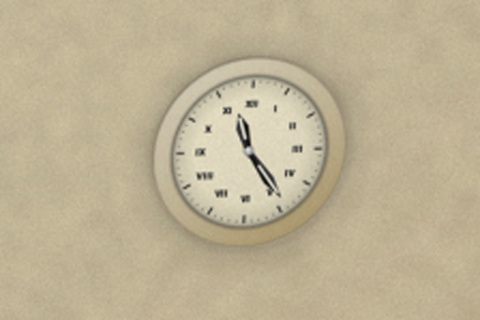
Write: 11:24
